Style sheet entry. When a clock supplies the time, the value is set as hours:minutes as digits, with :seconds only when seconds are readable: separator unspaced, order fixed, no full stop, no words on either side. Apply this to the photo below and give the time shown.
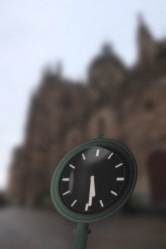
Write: 5:29
